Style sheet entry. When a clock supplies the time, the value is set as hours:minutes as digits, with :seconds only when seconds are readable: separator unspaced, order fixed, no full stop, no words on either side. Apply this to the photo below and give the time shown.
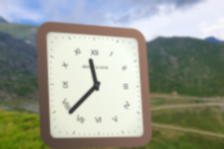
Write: 11:38
